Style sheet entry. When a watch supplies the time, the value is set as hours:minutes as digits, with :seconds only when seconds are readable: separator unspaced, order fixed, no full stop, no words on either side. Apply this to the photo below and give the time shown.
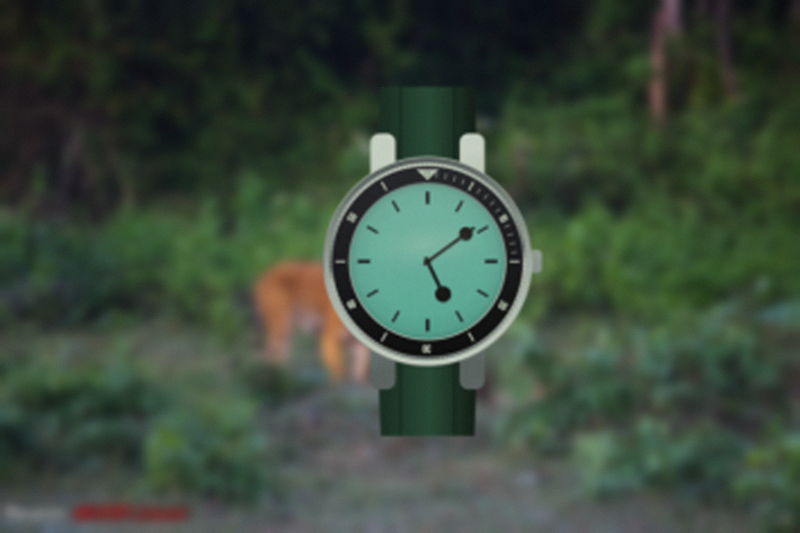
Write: 5:09
